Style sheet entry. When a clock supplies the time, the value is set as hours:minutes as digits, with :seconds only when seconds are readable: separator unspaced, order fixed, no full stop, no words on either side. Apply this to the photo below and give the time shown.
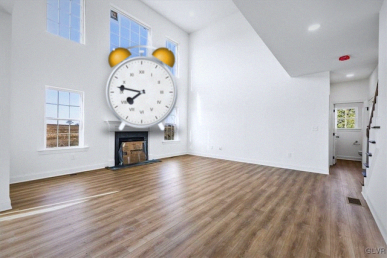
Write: 7:47
